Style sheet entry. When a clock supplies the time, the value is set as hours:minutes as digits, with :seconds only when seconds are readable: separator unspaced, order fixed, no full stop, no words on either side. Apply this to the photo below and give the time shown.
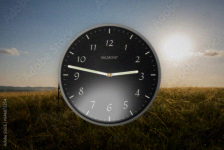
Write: 2:47
